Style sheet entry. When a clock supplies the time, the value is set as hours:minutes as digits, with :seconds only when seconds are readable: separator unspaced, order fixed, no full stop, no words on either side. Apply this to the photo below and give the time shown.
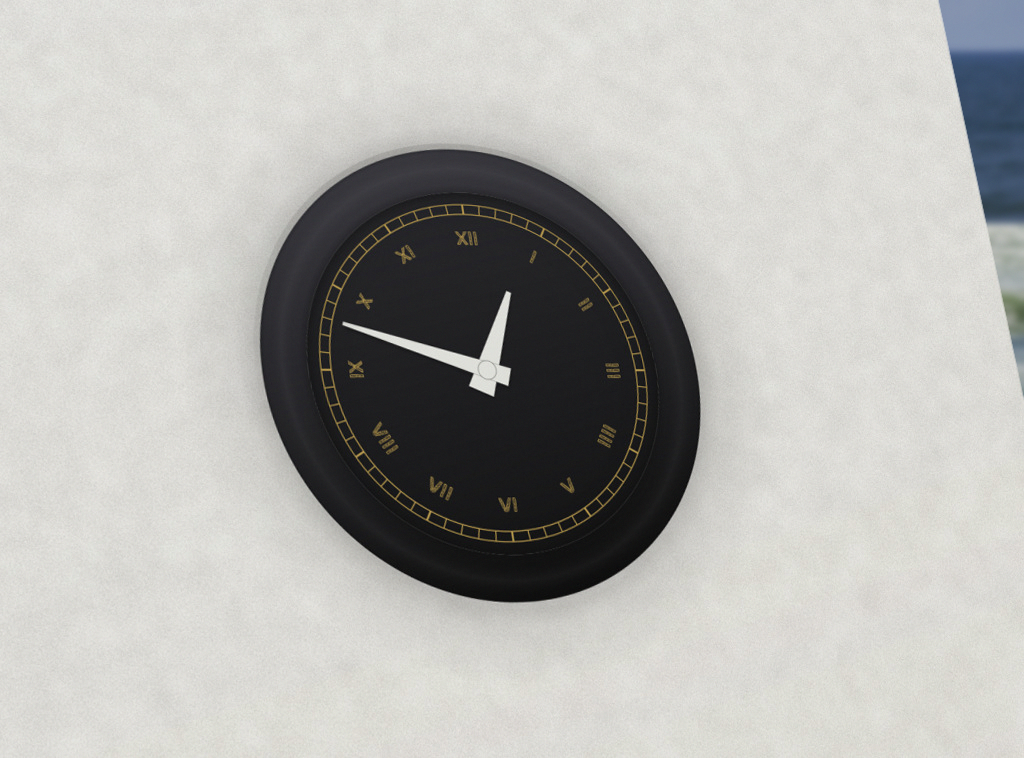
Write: 12:48
